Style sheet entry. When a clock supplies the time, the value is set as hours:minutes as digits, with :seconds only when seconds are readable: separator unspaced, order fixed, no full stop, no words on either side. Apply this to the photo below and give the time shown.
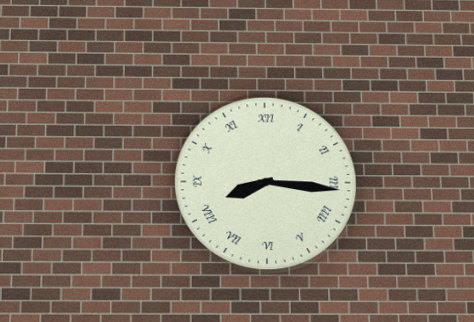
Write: 8:16
